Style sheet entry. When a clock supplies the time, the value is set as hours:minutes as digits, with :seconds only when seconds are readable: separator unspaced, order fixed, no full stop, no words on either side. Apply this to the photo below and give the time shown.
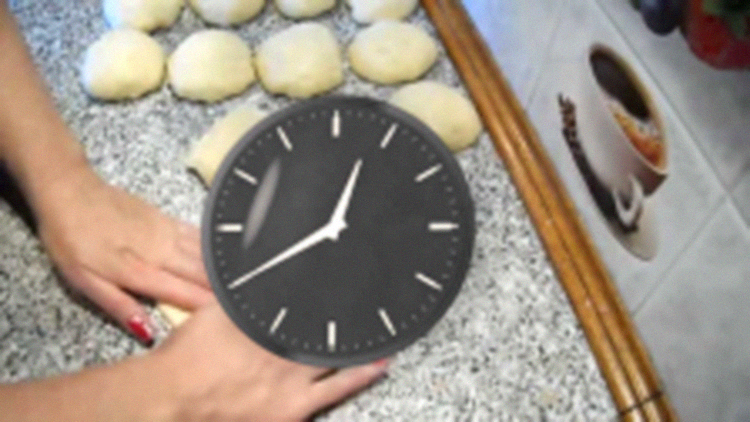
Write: 12:40
